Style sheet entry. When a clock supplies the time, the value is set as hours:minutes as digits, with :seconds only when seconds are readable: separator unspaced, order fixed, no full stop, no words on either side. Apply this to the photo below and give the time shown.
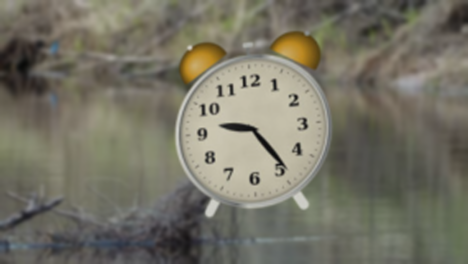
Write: 9:24
